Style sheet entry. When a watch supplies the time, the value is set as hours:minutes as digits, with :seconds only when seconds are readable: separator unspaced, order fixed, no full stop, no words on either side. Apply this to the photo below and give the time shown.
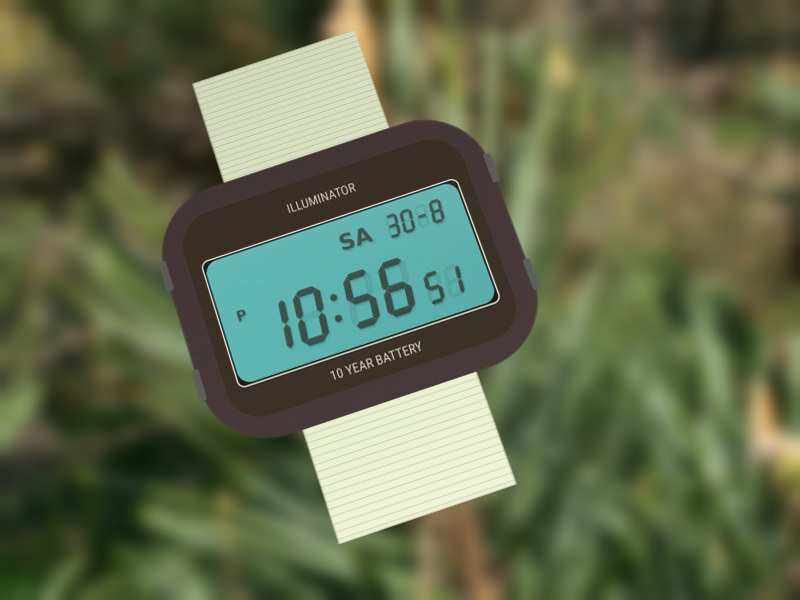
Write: 10:56:51
